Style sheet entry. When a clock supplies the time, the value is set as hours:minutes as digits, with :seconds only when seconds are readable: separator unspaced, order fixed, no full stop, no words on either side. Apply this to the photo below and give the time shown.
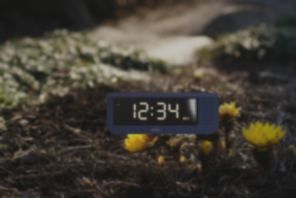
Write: 12:34
